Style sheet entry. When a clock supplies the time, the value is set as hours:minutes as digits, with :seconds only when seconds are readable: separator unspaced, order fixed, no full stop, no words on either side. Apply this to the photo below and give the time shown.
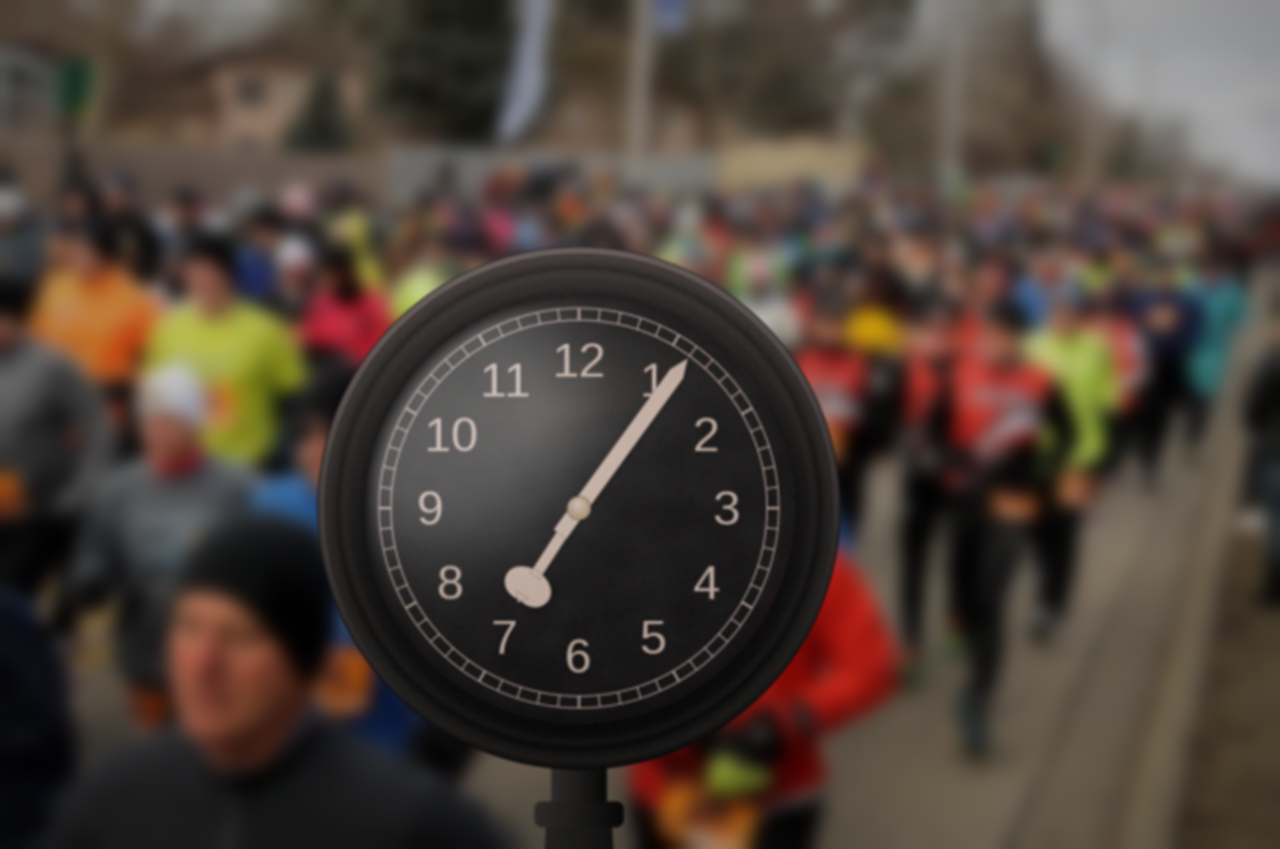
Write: 7:06
